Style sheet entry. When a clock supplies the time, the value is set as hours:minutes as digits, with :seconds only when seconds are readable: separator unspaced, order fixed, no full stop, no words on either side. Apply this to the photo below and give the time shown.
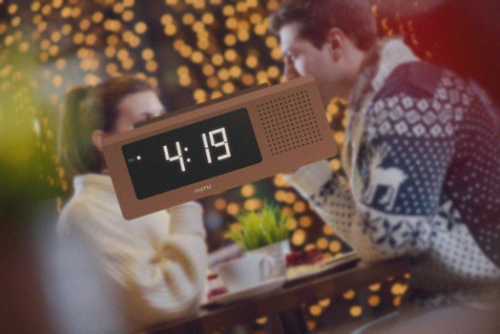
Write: 4:19
